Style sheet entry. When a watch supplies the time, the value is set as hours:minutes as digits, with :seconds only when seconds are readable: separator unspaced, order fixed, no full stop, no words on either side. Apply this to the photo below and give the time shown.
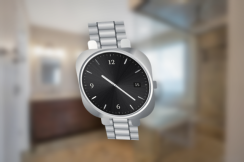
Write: 10:22
